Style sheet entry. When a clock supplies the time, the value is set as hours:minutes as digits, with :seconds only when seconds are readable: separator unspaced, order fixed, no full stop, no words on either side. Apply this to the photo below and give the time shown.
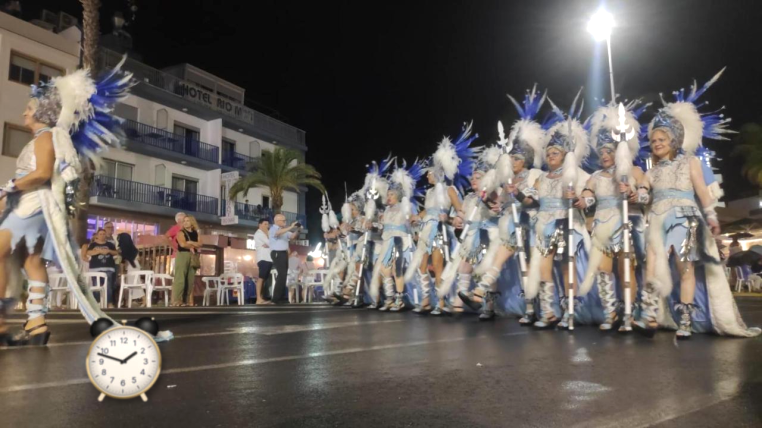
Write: 1:48
